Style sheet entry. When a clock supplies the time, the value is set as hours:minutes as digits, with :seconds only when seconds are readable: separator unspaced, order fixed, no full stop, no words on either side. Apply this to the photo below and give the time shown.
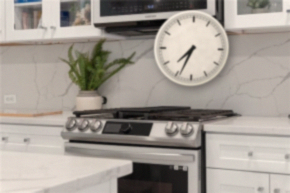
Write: 7:34
